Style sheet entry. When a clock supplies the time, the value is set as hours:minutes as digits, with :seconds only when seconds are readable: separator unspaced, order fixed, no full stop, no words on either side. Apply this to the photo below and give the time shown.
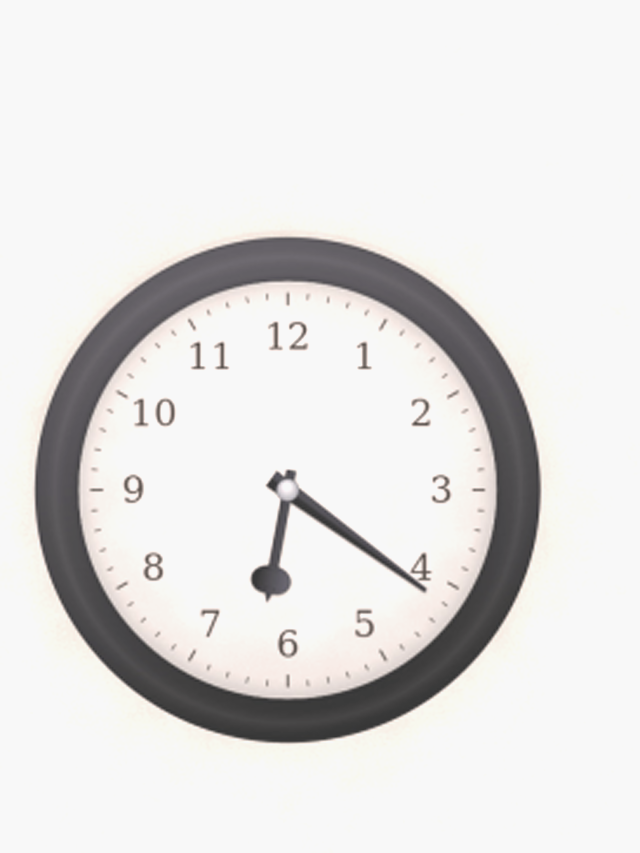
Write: 6:21
